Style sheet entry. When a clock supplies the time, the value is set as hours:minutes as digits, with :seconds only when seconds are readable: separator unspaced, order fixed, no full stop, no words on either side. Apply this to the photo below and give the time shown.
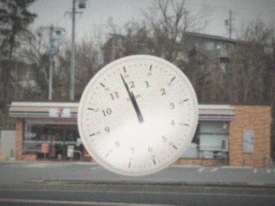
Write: 11:59
